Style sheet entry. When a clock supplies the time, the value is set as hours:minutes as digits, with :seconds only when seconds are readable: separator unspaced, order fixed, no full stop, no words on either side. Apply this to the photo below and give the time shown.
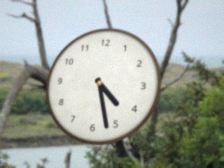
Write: 4:27
